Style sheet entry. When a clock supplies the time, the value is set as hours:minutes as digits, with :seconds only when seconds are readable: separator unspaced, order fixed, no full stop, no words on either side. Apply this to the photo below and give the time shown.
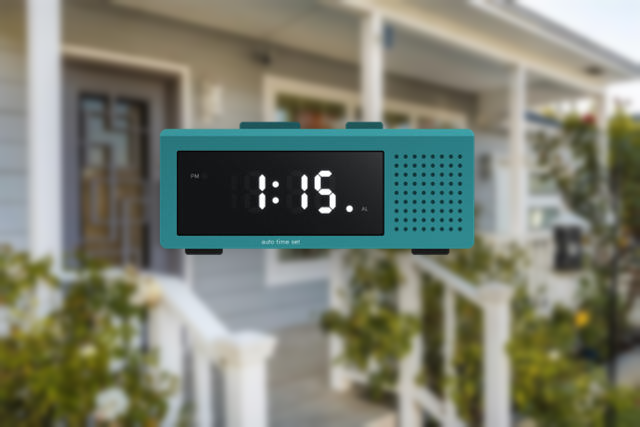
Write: 1:15
